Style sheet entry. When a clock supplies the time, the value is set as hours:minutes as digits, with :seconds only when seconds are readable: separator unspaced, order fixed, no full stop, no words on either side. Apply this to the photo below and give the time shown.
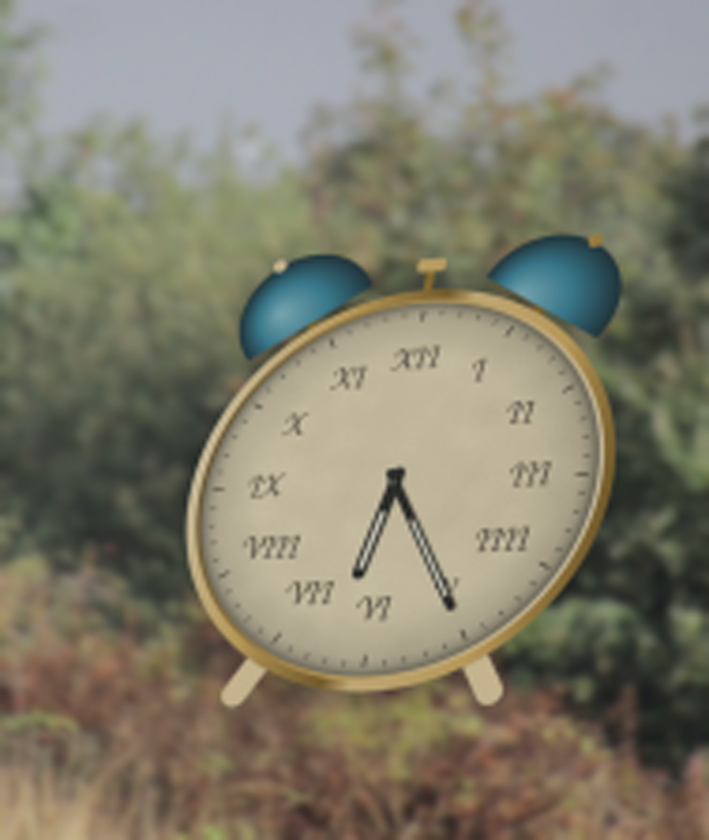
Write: 6:25
